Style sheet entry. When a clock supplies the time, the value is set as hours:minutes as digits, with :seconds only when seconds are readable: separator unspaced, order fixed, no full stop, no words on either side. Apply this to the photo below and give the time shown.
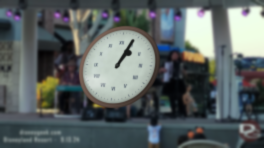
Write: 1:04
